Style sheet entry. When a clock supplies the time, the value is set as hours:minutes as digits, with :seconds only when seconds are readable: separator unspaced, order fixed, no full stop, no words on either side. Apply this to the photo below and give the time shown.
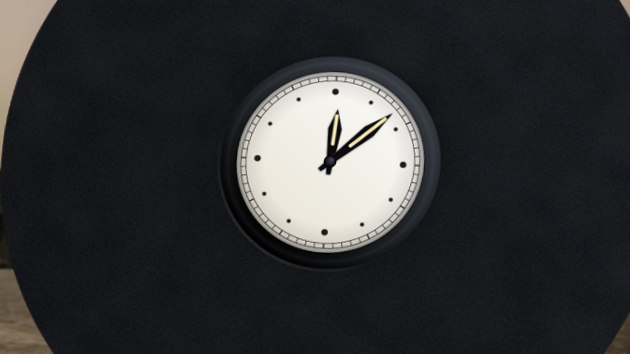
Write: 12:08
